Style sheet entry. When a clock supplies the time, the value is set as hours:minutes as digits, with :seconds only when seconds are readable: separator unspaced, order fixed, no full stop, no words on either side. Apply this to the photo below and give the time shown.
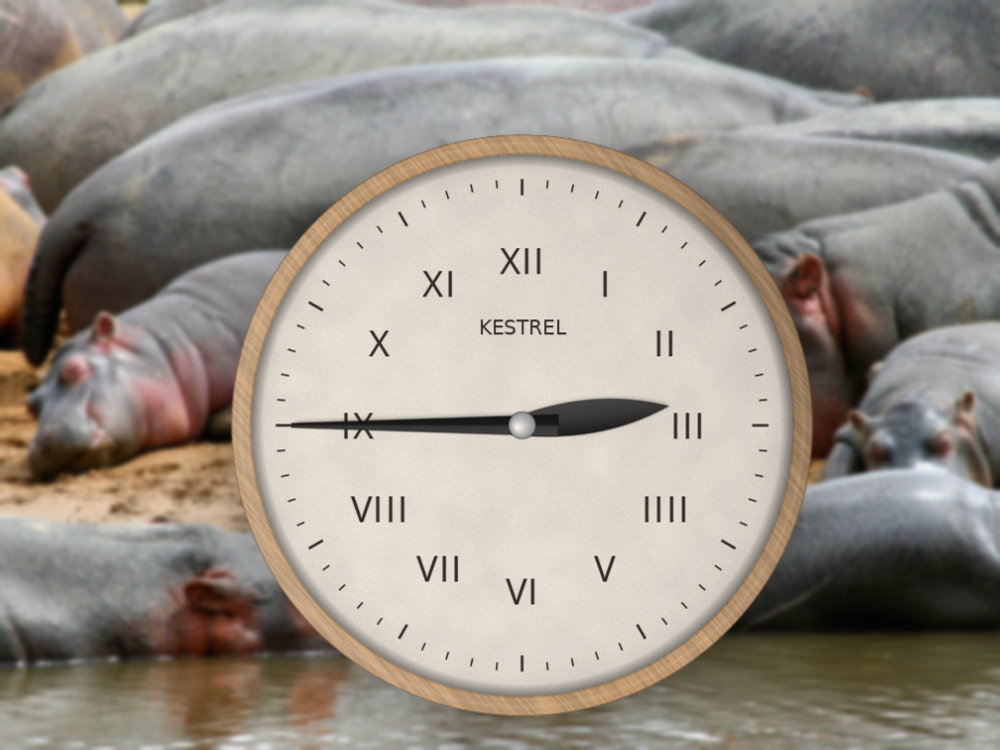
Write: 2:45
